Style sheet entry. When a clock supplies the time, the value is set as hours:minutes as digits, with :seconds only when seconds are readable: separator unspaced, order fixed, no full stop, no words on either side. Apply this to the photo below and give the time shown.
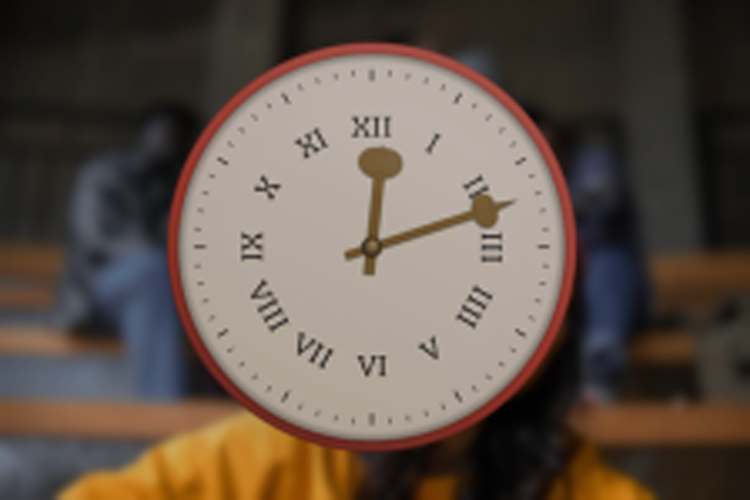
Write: 12:12
